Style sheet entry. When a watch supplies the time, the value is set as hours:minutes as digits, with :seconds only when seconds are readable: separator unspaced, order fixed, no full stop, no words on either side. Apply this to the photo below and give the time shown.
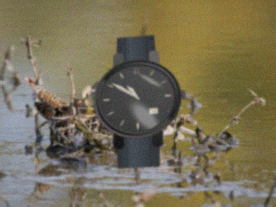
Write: 10:51
